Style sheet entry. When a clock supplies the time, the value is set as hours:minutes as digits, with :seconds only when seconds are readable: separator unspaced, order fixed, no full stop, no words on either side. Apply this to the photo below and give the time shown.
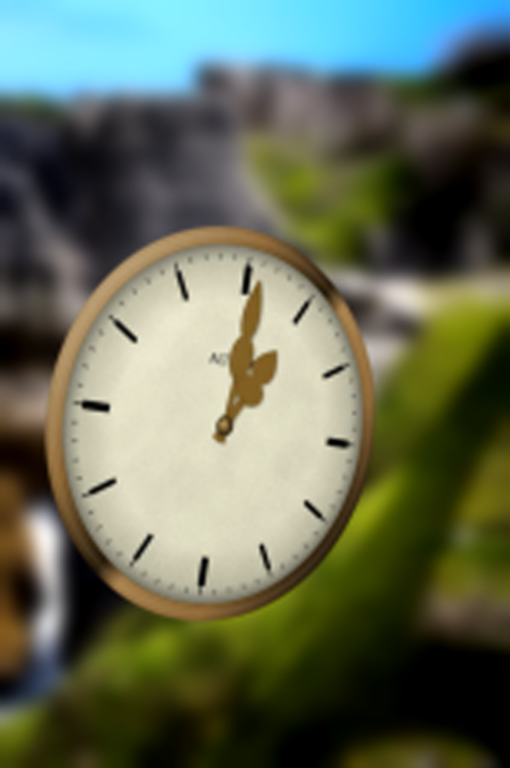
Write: 1:01
